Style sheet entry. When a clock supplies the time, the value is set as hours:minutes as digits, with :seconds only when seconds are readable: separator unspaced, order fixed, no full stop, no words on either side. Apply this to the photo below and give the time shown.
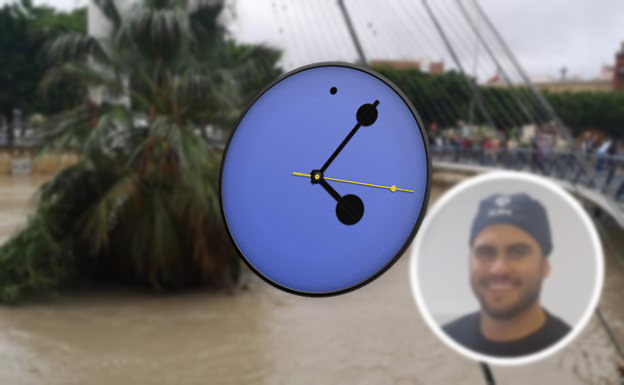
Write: 4:05:15
